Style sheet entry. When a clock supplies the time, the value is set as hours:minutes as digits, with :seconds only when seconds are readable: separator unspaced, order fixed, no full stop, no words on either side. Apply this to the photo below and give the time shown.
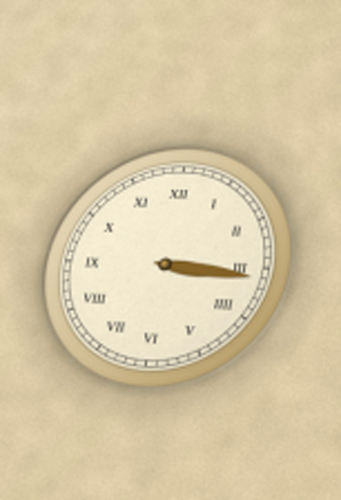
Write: 3:16
